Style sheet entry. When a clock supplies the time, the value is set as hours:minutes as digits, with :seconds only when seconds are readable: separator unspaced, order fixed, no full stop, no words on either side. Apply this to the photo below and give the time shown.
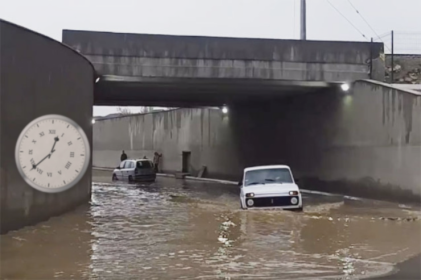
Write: 12:38
